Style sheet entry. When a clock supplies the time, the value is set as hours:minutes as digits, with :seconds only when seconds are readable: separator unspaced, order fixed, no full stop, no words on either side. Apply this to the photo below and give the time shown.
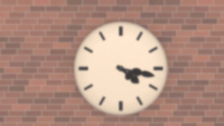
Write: 4:17
